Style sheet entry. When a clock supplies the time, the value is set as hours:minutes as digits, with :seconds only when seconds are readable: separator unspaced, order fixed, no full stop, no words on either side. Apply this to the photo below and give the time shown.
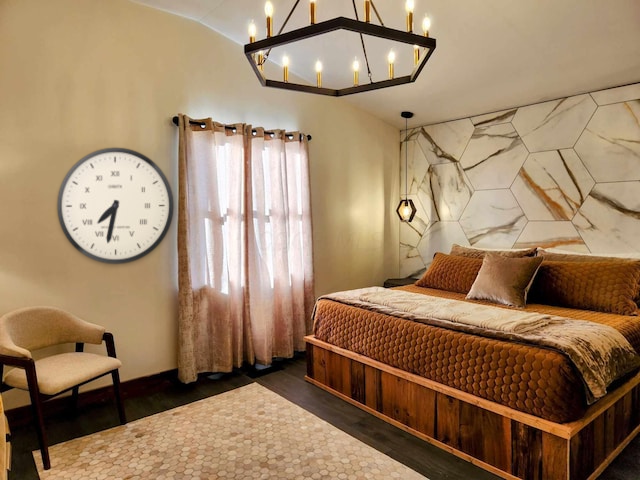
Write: 7:32
